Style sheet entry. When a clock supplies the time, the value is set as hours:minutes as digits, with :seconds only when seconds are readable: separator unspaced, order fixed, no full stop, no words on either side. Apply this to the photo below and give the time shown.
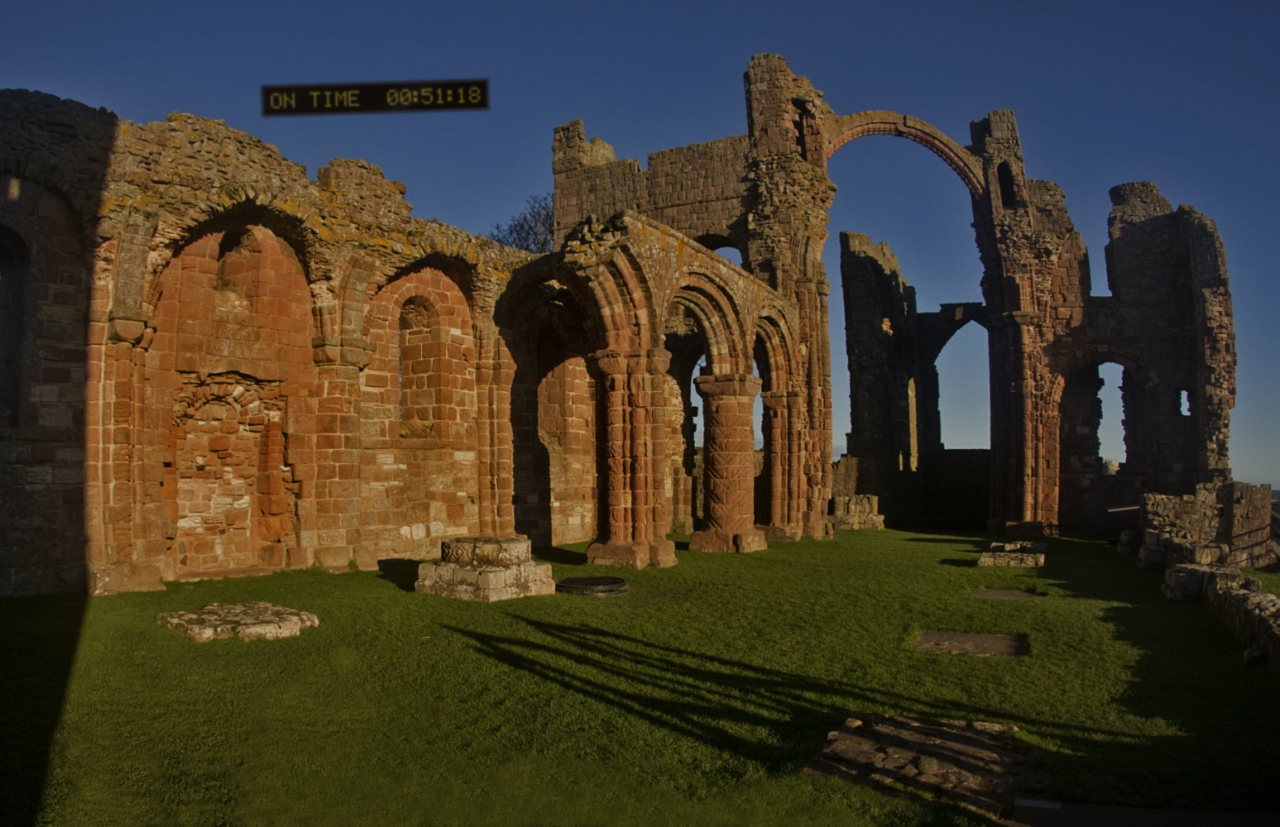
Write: 0:51:18
